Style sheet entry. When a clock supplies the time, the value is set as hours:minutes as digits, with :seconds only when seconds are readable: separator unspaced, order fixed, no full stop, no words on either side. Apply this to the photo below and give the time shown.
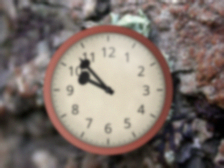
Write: 9:53
